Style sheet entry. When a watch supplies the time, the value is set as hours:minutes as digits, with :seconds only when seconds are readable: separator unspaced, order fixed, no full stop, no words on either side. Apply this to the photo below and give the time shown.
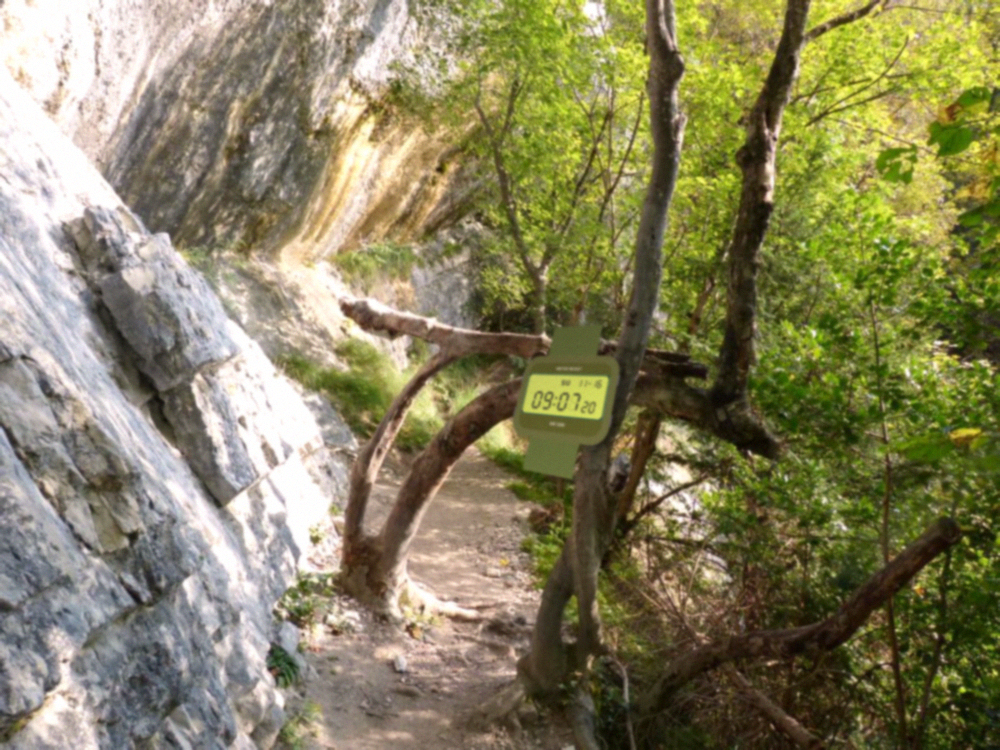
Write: 9:07
